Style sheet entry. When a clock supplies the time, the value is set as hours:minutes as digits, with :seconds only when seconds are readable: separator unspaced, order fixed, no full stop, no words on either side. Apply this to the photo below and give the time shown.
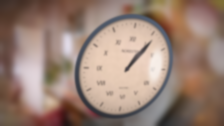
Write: 1:06
